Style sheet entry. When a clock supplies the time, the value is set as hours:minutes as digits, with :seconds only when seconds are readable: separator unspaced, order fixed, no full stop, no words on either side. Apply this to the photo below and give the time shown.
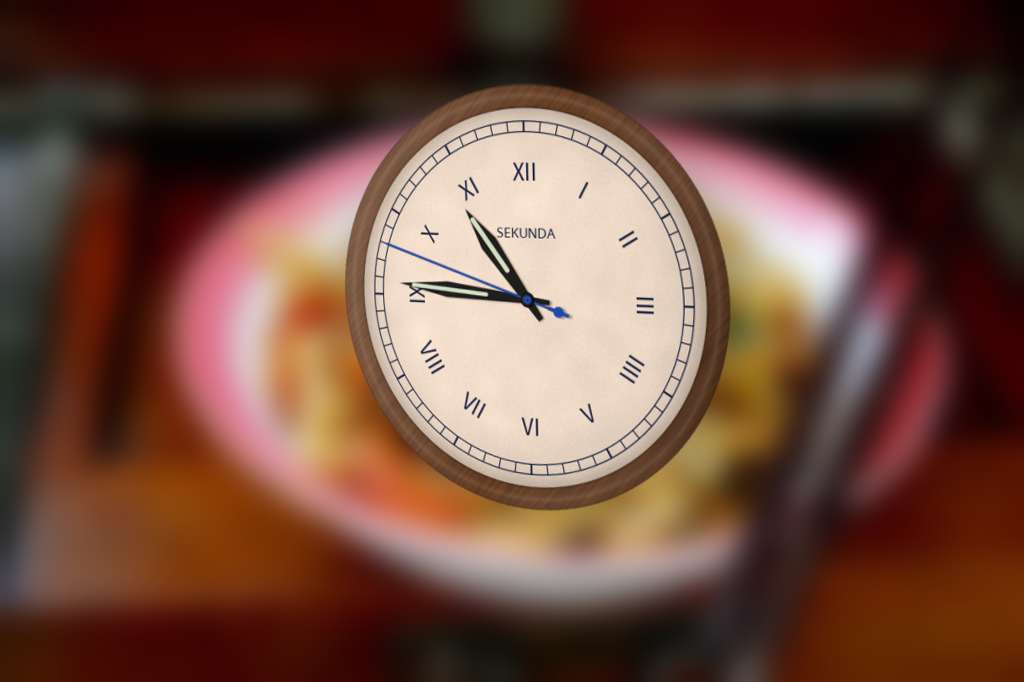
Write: 10:45:48
